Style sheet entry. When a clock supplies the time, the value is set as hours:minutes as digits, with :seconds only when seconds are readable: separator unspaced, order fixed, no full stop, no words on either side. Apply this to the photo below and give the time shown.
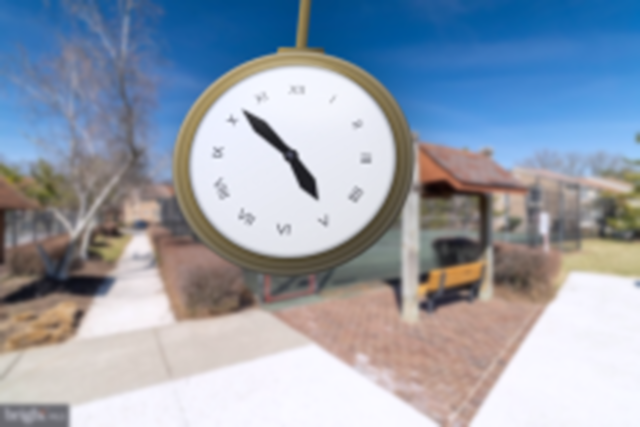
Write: 4:52
